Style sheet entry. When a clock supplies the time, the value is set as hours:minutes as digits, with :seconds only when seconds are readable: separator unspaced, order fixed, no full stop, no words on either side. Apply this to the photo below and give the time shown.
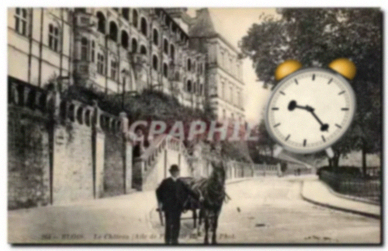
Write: 9:23
